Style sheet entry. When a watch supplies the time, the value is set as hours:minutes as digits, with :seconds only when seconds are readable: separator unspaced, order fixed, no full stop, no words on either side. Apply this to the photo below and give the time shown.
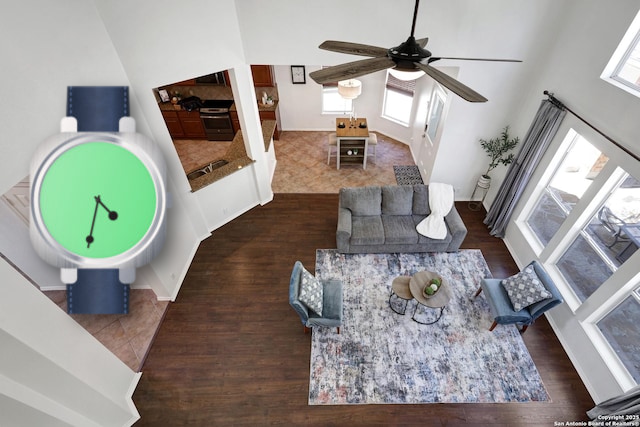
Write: 4:32
